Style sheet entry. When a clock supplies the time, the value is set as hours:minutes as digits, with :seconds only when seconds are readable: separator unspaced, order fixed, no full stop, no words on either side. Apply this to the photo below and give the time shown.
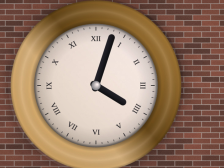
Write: 4:03
